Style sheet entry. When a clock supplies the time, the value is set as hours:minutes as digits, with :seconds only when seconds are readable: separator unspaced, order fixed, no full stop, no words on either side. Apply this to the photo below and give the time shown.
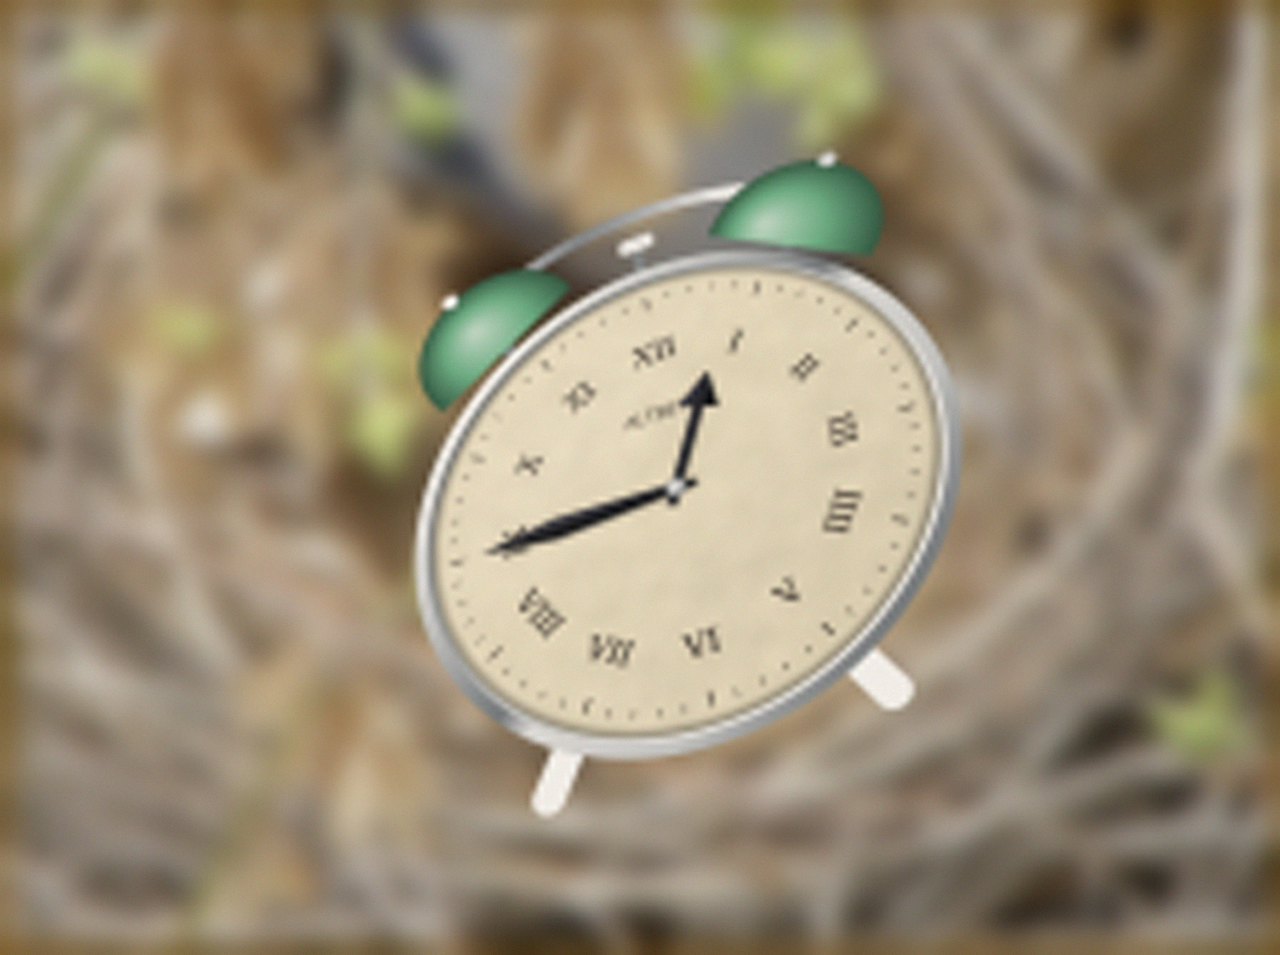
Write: 12:45
